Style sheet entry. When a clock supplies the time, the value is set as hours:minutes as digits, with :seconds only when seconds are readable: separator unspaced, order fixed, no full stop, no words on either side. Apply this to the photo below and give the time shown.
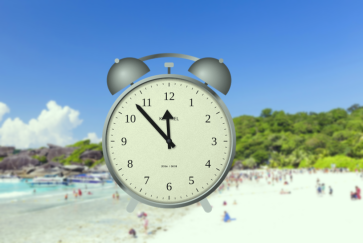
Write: 11:53
